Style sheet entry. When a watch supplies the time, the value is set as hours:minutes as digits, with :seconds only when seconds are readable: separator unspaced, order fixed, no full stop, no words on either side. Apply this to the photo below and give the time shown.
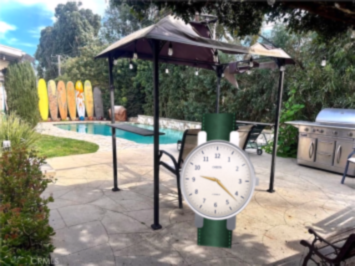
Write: 9:22
